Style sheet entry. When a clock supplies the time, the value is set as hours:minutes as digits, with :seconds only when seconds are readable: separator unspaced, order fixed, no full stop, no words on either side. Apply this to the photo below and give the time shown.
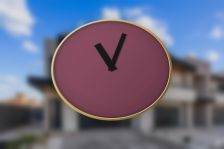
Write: 11:03
